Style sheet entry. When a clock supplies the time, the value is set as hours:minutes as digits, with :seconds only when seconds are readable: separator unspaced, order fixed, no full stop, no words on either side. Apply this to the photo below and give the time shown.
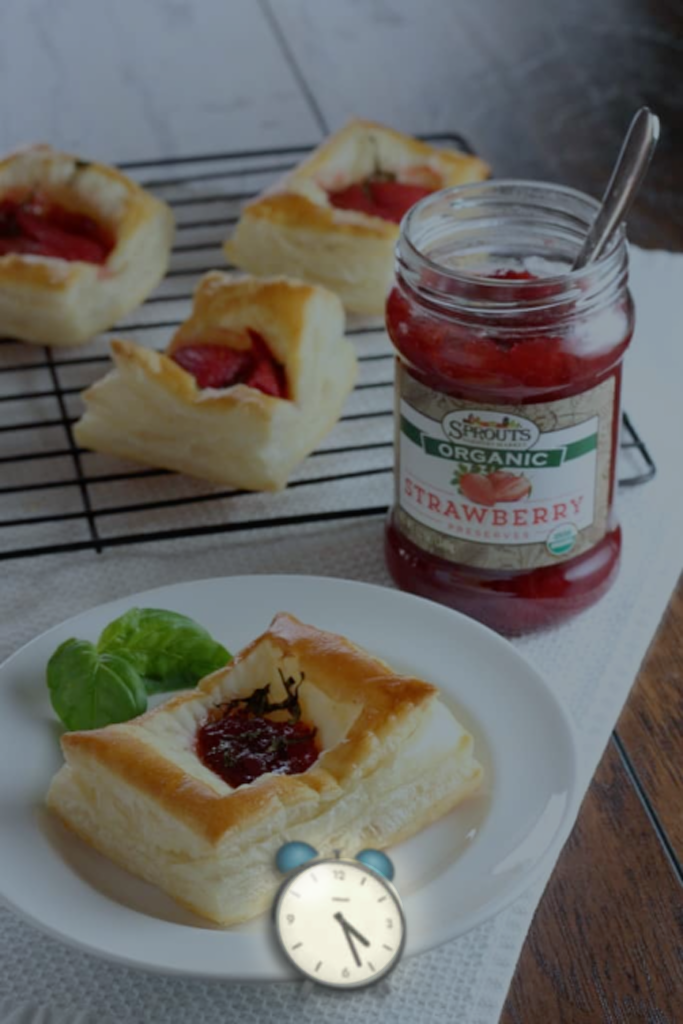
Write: 4:27
